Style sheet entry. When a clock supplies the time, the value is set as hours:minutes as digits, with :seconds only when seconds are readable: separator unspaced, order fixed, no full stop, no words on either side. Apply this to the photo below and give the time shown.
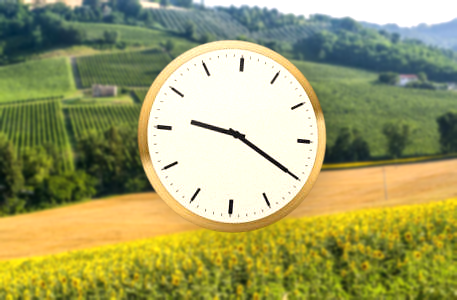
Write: 9:20
